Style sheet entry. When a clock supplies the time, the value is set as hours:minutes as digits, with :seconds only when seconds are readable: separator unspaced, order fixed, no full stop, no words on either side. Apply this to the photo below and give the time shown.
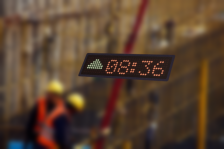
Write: 8:36
